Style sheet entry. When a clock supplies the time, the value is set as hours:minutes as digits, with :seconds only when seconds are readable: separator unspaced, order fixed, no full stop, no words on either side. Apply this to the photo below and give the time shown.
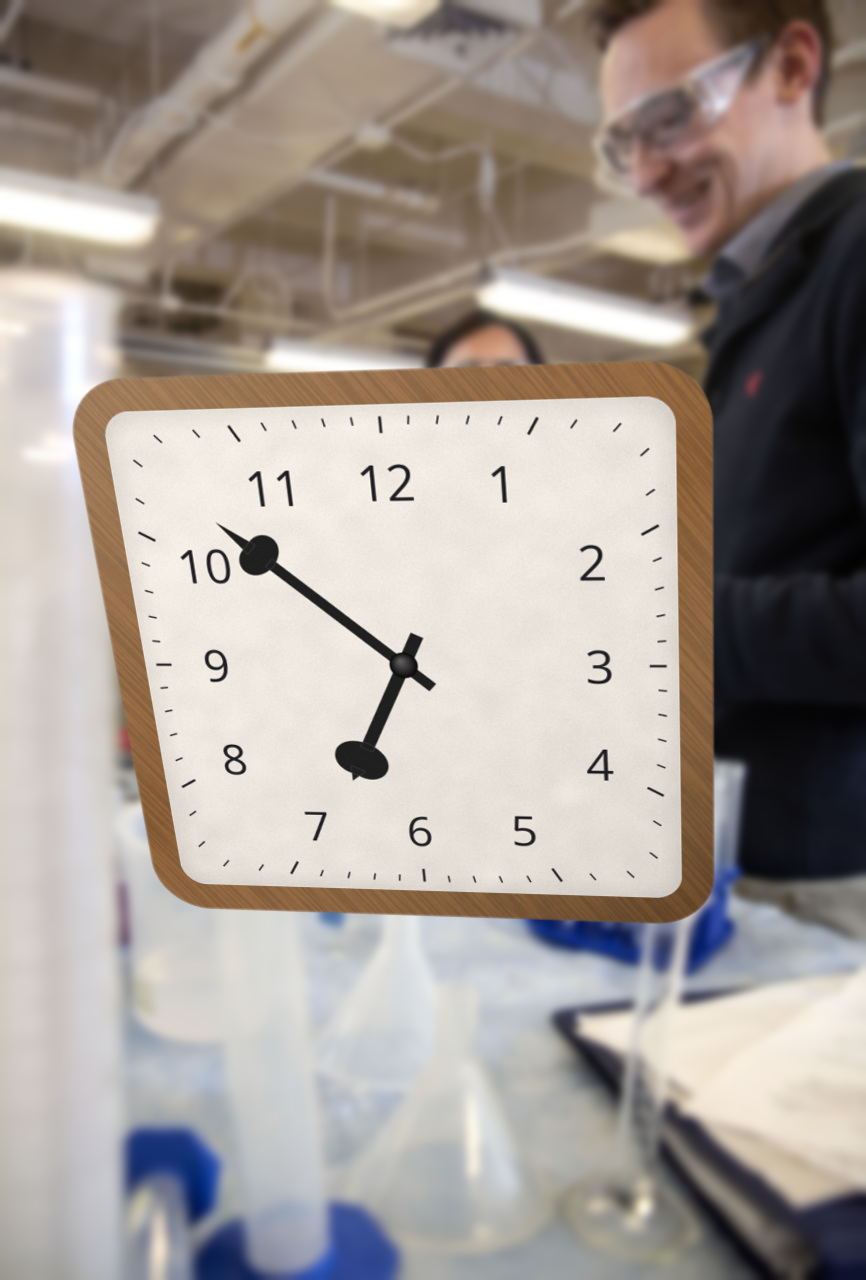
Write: 6:52
